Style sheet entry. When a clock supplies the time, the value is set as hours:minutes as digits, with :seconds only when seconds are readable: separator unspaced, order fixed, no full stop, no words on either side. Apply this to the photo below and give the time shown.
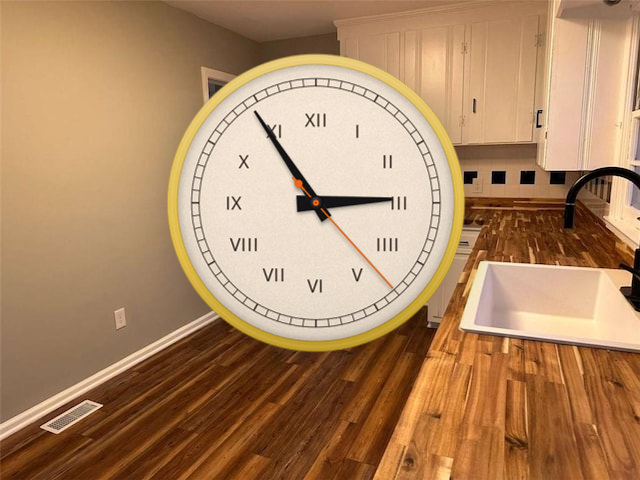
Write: 2:54:23
